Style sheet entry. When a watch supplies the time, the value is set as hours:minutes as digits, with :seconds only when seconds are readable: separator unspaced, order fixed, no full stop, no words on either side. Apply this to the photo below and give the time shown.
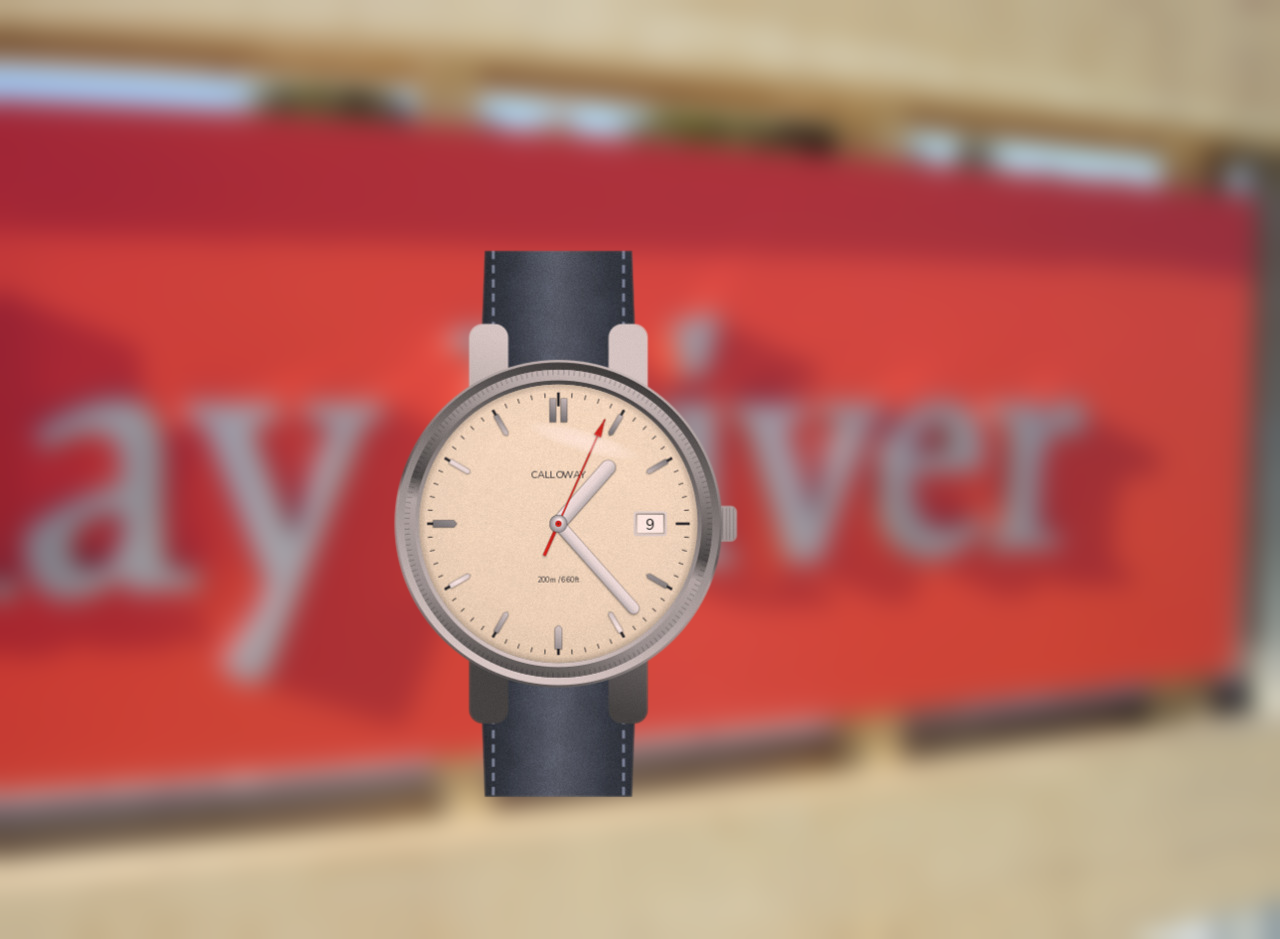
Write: 1:23:04
